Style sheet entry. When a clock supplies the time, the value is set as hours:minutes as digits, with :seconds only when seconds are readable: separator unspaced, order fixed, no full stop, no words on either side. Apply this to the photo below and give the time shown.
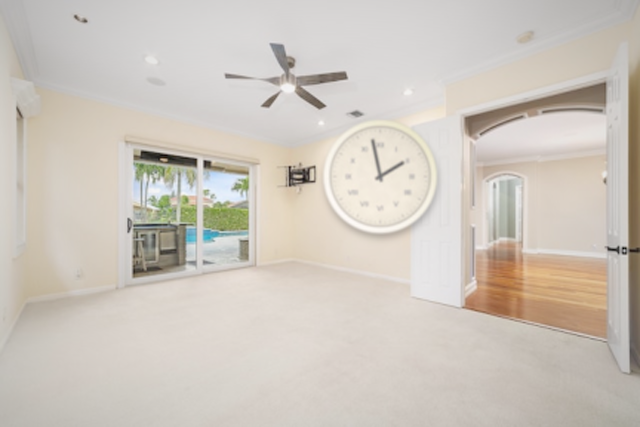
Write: 1:58
